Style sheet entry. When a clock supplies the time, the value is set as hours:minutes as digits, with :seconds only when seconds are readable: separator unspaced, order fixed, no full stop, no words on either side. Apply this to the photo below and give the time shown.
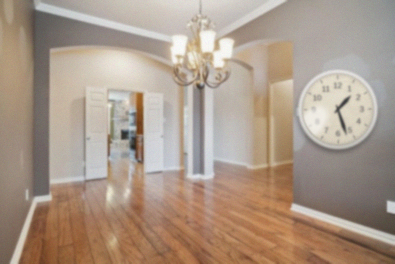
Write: 1:27
